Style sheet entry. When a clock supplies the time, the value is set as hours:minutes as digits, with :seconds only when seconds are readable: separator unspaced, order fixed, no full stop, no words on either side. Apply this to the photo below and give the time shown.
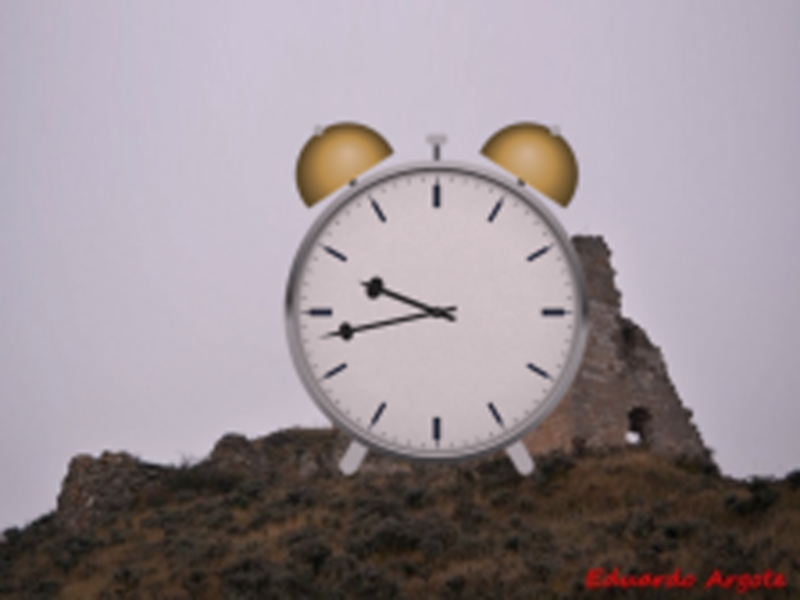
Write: 9:43
